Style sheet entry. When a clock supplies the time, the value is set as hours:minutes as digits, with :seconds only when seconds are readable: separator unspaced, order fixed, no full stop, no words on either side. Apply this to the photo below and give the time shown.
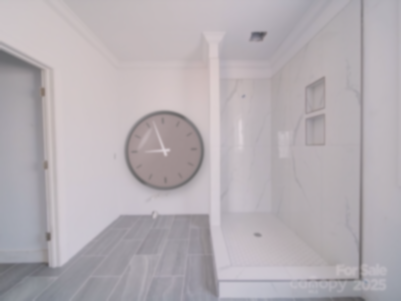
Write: 8:57
